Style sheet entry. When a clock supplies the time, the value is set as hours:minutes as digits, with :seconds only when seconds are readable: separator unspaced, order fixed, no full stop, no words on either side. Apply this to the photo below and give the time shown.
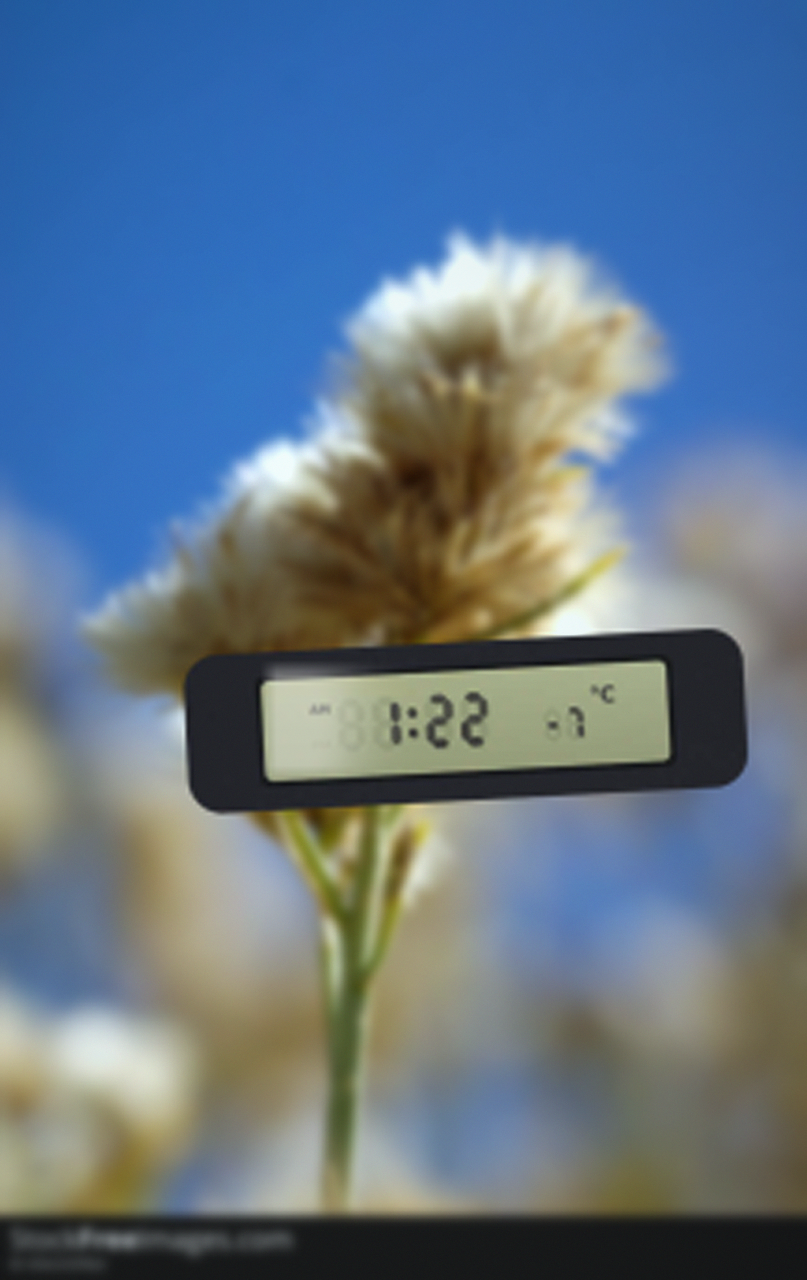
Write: 1:22
